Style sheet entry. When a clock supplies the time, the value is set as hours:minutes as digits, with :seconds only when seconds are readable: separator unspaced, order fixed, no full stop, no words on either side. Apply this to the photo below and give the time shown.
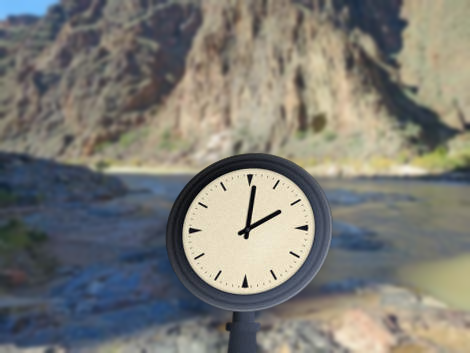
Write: 2:01
